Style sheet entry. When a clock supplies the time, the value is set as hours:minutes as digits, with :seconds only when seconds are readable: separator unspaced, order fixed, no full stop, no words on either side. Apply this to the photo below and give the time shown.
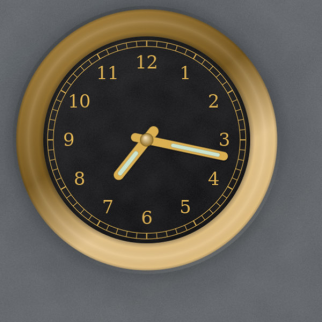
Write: 7:17
